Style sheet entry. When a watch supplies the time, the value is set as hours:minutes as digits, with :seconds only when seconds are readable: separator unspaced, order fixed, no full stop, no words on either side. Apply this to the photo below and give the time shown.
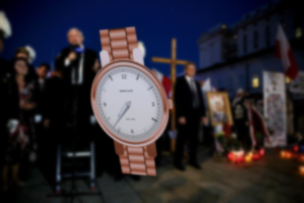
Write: 7:37
